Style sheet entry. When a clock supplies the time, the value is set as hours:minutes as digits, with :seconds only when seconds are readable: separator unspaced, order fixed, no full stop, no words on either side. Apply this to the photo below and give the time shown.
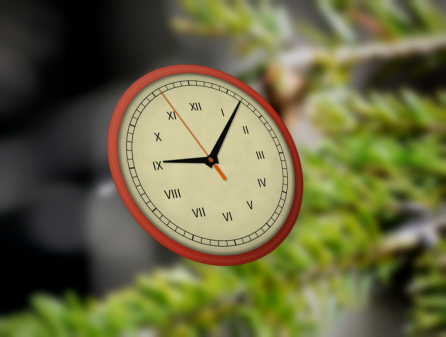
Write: 9:06:56
